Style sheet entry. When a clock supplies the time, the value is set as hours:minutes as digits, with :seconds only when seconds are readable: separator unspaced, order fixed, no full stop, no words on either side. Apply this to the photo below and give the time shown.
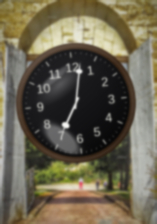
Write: 7:02
